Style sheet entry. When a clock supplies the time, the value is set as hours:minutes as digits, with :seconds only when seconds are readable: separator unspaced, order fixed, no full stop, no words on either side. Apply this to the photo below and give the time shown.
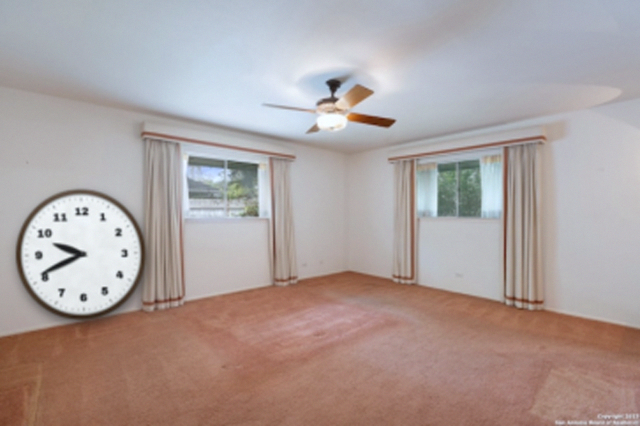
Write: 9:41
